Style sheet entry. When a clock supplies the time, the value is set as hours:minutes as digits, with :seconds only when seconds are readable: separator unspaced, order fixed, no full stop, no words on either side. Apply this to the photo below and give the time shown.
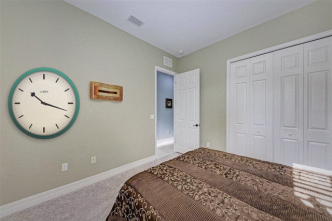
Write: 10:18
